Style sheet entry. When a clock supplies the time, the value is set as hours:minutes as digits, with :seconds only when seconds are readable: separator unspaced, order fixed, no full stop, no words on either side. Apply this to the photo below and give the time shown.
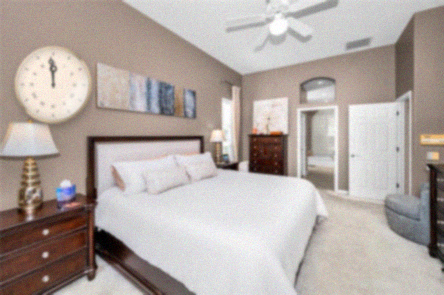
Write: 11:59
